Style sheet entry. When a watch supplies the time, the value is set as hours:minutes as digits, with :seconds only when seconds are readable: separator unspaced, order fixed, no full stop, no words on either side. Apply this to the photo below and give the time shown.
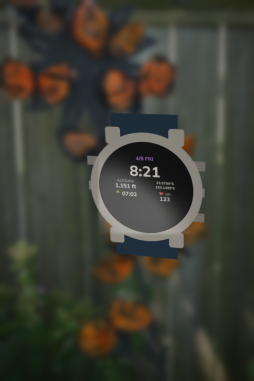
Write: 8:21
